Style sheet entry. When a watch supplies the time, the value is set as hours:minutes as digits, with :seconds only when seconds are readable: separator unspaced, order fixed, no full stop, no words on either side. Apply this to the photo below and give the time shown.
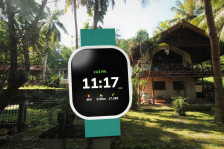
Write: 11:17
